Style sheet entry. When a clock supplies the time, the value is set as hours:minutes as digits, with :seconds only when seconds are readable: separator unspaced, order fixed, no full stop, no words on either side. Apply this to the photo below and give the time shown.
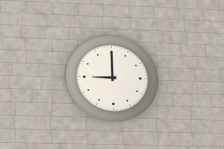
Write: 9:00
